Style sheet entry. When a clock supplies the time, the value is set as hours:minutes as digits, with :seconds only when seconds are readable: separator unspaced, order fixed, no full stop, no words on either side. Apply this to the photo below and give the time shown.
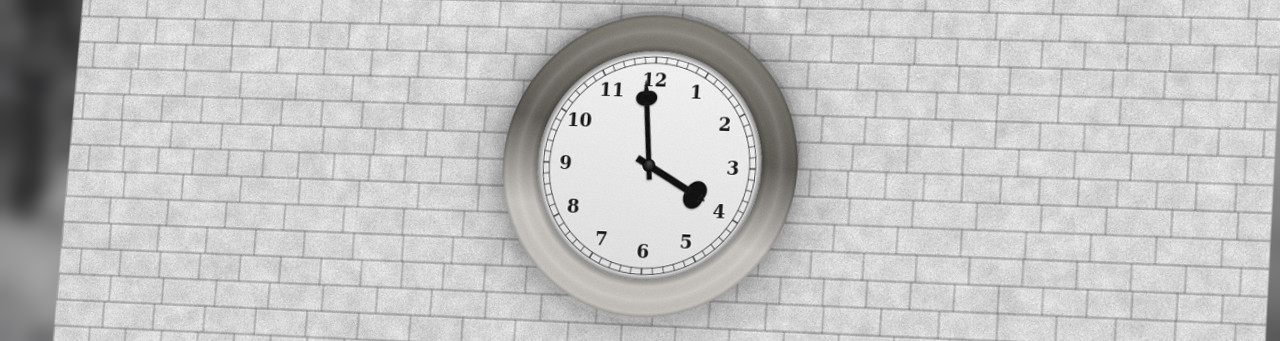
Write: 3:59
